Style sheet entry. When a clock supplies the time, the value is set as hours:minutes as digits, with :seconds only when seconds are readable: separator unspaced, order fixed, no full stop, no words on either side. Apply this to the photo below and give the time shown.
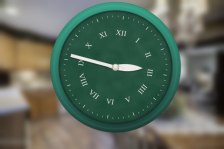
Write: 2:46
